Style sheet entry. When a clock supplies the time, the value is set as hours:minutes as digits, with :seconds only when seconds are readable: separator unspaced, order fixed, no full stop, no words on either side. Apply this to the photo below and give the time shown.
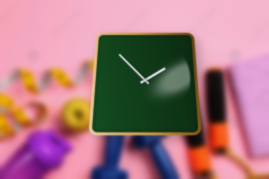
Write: 1:53
